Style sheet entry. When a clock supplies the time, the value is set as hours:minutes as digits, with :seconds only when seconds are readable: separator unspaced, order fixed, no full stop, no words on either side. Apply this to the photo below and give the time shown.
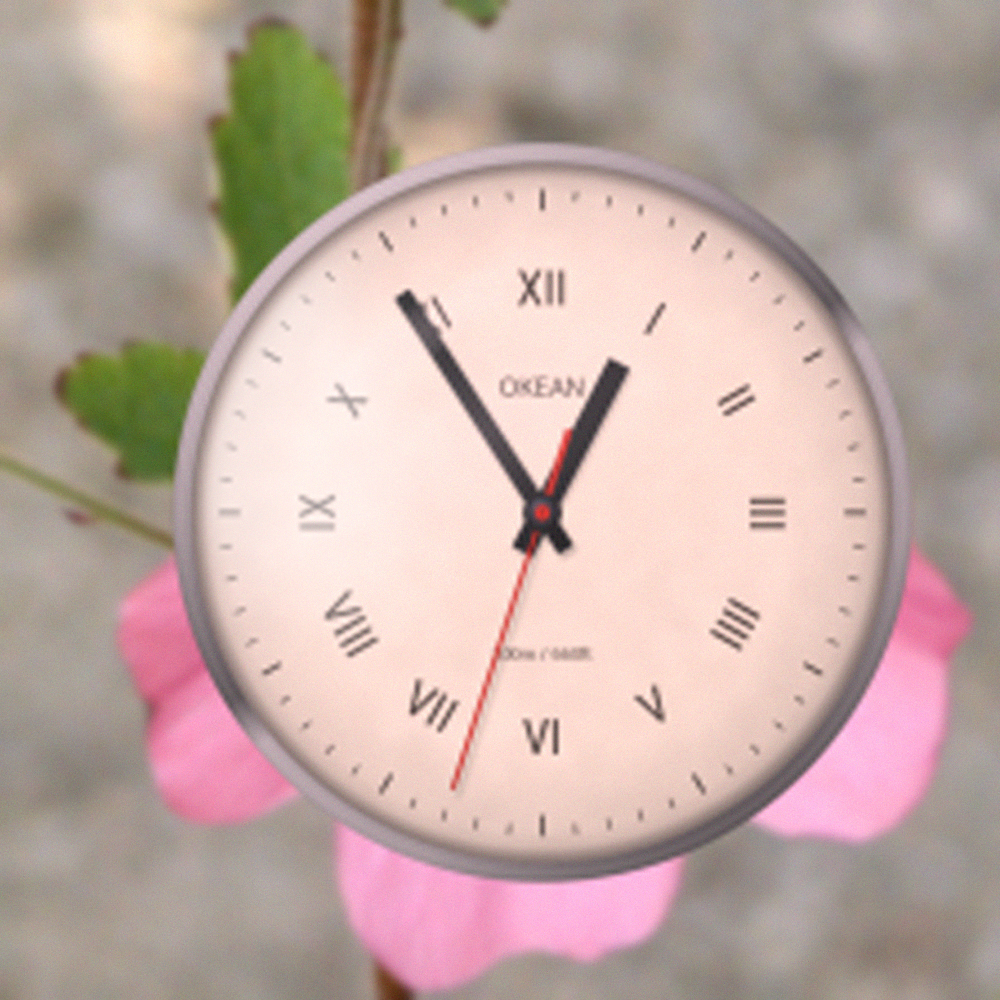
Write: 12:54:33
